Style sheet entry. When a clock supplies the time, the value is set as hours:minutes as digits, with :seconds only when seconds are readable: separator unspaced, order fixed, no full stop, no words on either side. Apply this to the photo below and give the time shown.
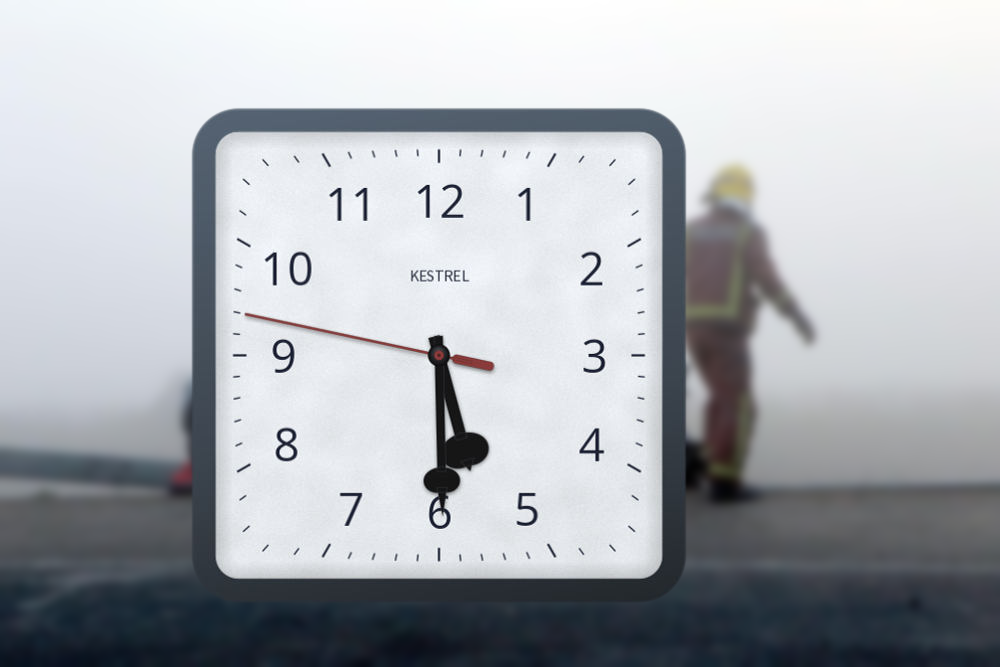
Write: 5:29:47
